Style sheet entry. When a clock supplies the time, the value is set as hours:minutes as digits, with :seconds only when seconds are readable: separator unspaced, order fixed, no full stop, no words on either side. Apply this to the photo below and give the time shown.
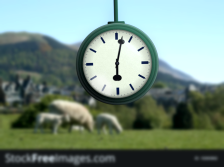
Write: 6:02
